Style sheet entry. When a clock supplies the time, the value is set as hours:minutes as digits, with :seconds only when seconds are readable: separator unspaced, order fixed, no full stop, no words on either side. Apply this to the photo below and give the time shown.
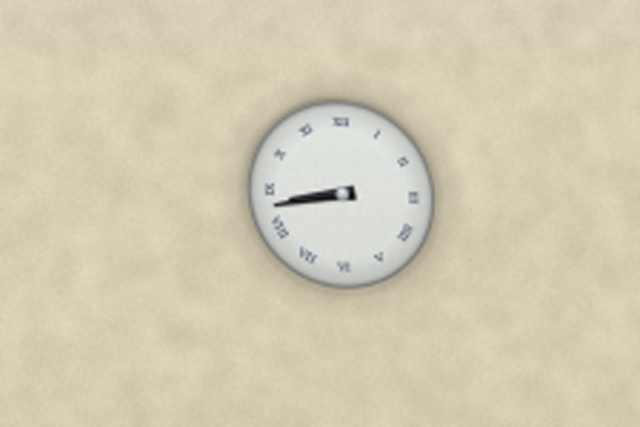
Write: 8:43
